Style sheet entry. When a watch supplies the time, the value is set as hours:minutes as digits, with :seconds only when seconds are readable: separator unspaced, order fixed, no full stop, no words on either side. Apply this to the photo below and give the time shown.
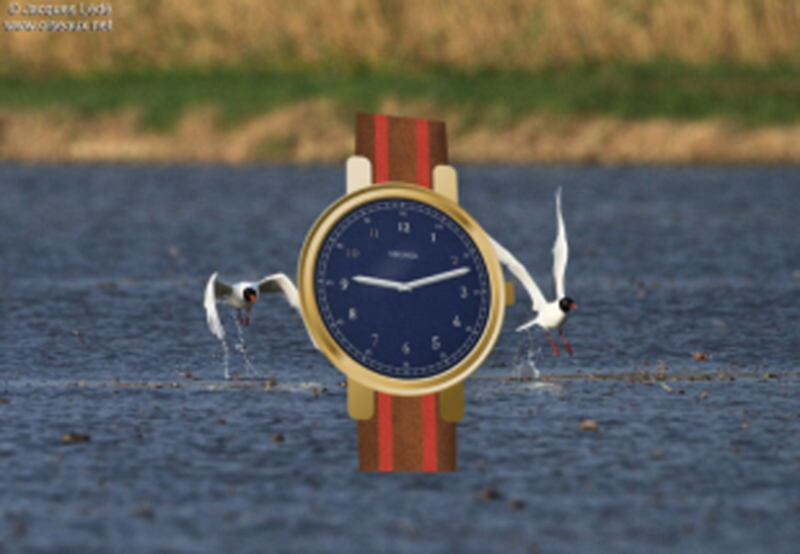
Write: 9:12
